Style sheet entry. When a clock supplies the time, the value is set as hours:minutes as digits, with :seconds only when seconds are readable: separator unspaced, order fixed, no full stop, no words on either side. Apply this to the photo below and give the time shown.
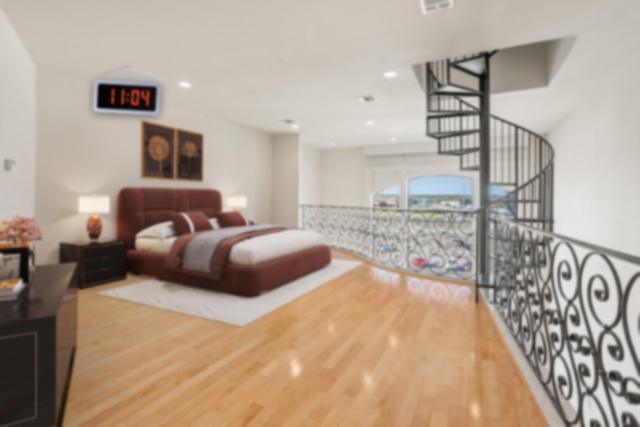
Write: 11:04
